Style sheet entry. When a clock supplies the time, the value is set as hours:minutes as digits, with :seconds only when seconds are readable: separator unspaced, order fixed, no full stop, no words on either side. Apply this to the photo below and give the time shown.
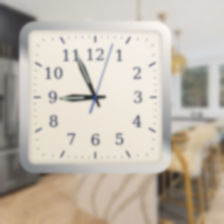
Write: 8:56:03
